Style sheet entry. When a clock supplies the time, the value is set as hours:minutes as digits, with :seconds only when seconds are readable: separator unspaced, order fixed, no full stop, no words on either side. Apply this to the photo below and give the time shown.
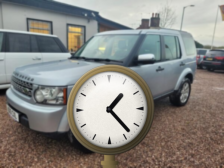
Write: 1:23
